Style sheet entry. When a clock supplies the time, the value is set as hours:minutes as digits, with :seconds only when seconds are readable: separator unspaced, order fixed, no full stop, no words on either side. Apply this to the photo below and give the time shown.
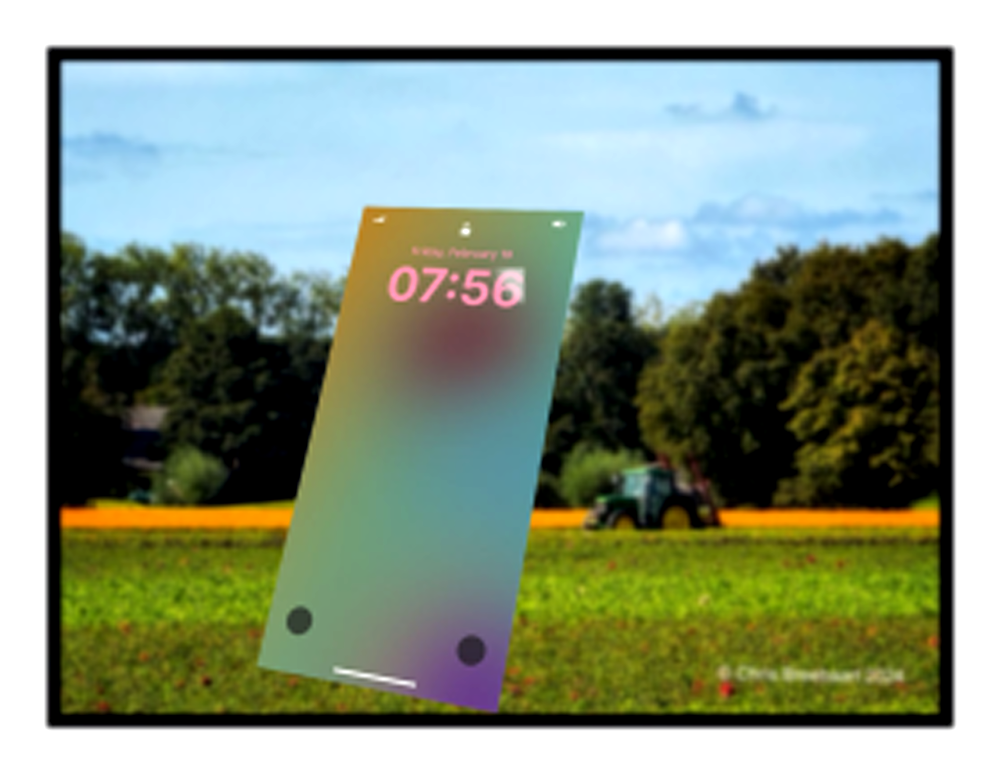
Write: 7:56
